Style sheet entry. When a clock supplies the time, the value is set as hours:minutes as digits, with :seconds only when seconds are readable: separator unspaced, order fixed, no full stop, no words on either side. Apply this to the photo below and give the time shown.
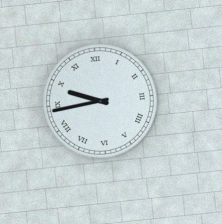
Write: 9:44
